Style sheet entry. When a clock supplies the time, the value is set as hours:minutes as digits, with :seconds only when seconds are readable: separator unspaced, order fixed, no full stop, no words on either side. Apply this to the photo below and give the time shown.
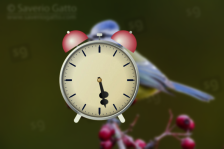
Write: 5:28
